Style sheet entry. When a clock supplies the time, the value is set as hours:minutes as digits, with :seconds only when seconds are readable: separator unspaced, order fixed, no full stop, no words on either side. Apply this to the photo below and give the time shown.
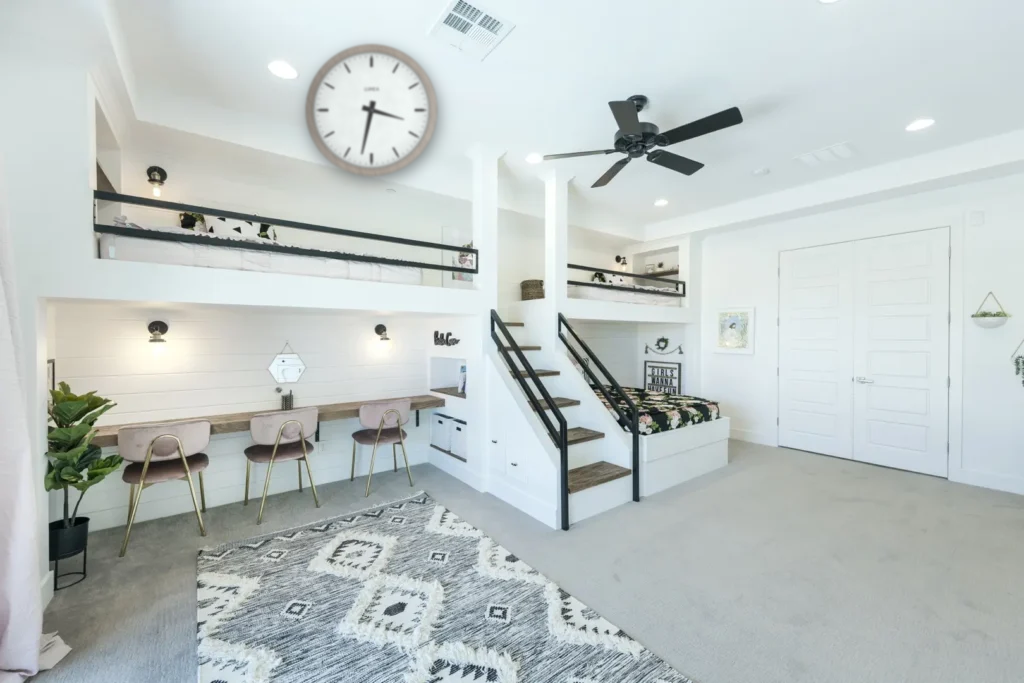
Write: 3:32
